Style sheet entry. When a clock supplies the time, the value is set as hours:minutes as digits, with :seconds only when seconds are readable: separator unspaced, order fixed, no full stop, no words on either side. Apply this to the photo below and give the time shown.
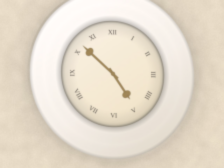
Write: 4:52
